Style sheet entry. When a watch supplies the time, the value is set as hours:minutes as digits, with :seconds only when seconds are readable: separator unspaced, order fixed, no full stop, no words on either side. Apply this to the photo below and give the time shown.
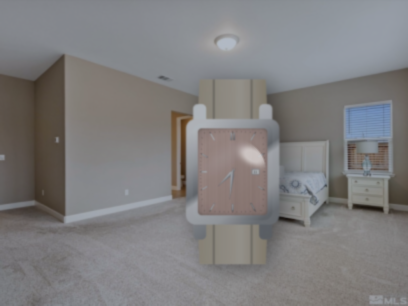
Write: 7:31
